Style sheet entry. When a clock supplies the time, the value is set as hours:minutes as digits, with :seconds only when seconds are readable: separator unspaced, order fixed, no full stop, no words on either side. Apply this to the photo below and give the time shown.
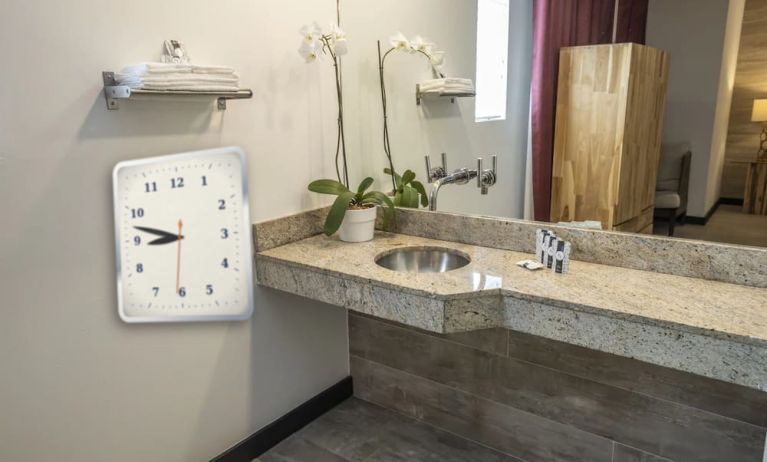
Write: 8:47:31
